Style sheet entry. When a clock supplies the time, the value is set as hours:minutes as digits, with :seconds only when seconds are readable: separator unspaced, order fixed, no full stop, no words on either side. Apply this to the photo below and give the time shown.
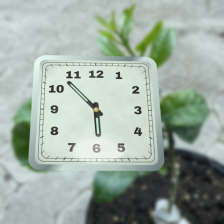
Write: 5:53
